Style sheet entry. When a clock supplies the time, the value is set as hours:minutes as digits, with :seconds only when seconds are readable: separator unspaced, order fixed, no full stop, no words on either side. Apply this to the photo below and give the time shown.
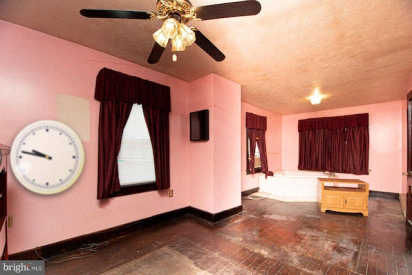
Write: 9:47
